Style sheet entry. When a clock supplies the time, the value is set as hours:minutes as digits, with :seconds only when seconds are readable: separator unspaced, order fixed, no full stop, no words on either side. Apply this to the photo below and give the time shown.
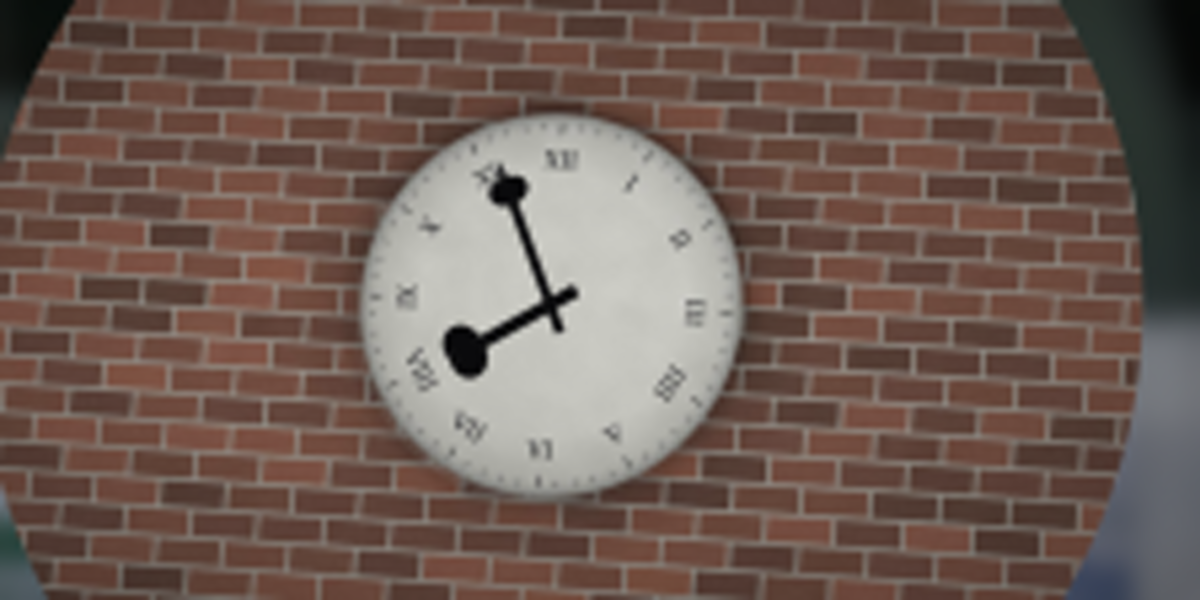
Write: 7:56
